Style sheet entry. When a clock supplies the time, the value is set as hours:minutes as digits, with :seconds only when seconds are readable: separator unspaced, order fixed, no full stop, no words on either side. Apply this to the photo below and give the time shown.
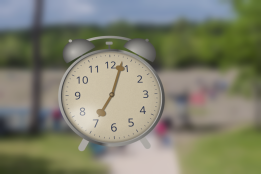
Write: 7:03
